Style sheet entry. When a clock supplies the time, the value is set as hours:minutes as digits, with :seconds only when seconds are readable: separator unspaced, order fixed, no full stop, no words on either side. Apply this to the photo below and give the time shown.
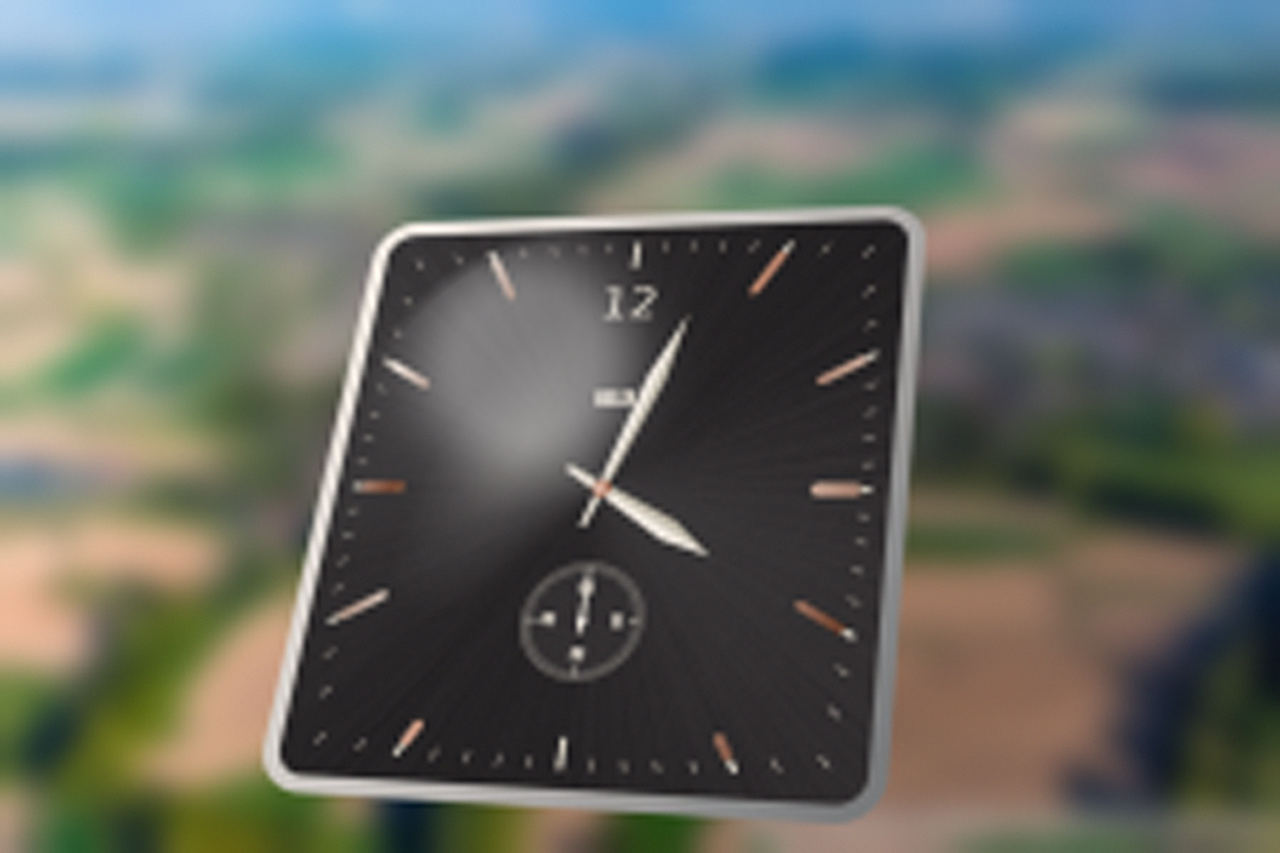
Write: 4:03
